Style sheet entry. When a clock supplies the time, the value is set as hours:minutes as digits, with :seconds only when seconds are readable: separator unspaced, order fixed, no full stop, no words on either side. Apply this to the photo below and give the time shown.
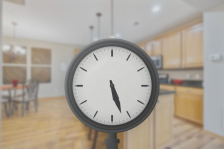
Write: 5:27
